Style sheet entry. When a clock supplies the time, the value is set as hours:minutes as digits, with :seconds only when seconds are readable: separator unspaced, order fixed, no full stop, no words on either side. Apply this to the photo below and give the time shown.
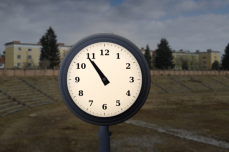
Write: 10:54
